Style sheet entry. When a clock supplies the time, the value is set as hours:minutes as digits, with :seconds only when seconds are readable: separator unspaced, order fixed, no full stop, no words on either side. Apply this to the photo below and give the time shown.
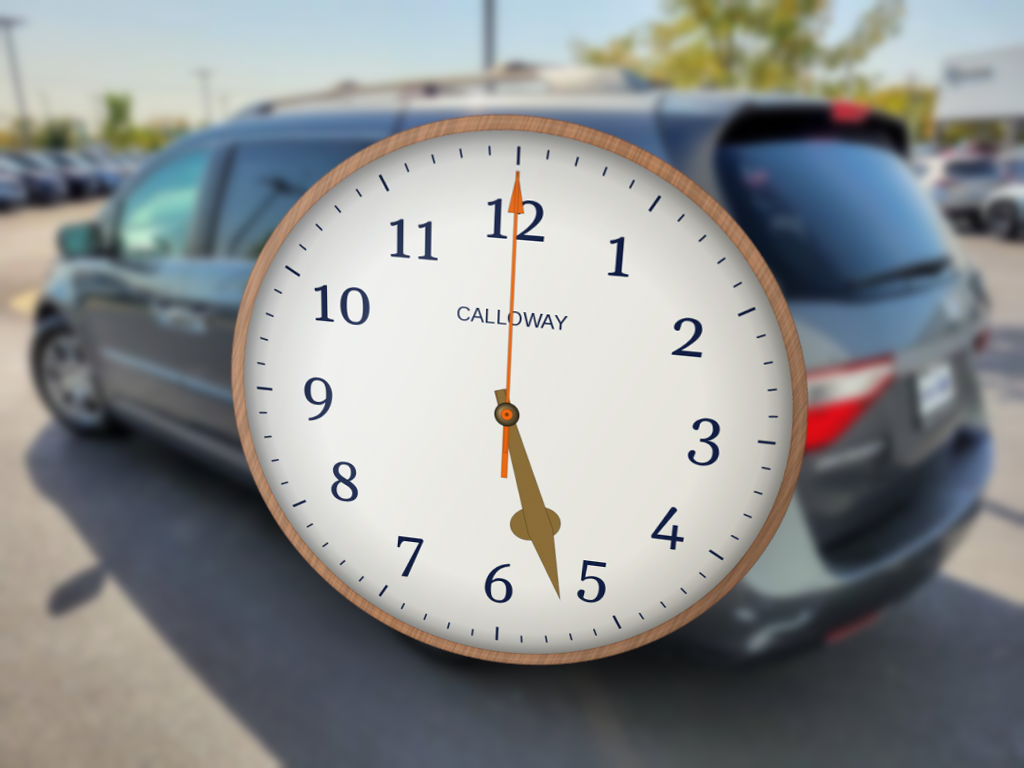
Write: 5:27:00
